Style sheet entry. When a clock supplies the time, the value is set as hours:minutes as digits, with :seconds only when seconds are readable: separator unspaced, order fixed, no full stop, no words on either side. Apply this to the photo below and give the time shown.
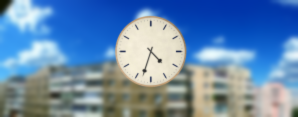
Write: 4:33
